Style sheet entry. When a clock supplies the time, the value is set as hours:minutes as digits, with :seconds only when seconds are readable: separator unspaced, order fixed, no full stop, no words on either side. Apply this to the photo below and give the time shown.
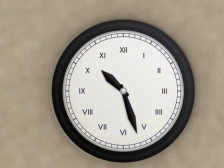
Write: 10:27
